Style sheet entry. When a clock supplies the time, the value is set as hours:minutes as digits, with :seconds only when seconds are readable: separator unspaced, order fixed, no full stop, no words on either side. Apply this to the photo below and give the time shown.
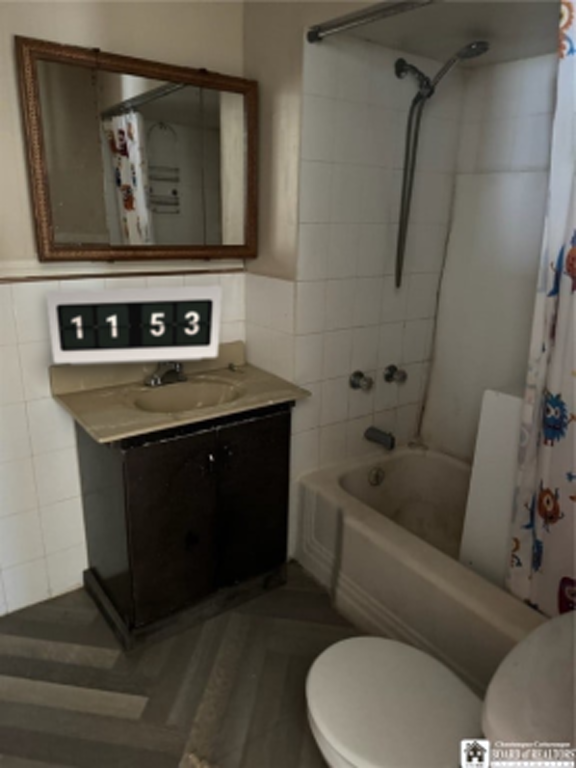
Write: 11:53
